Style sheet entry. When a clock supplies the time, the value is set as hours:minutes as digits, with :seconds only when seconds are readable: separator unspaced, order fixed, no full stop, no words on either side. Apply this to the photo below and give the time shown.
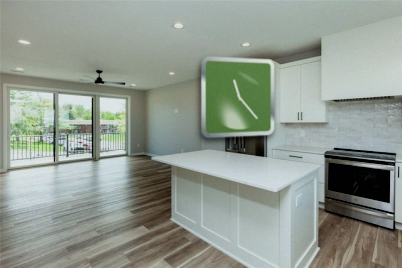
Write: 11:23
